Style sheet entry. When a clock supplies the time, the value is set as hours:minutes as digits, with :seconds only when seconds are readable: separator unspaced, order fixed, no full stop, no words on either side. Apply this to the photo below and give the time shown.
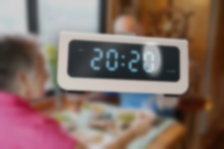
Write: 20:20
